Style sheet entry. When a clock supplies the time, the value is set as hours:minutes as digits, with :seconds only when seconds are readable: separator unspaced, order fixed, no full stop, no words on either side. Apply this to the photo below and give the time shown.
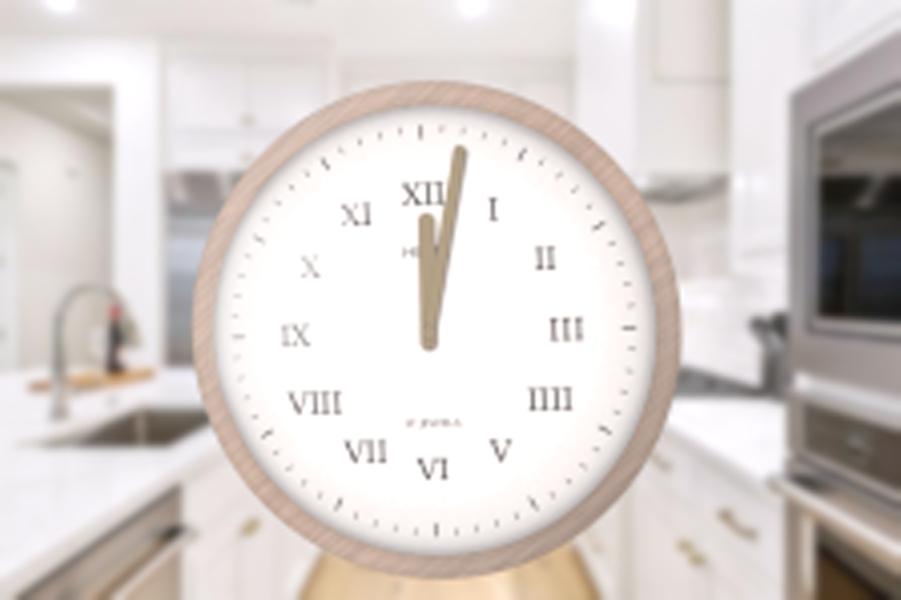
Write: 12:02
